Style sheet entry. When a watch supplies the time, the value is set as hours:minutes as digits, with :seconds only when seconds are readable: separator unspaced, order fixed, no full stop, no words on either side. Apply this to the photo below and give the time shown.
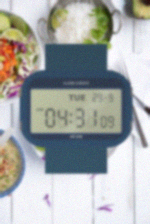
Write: 4:31:09
